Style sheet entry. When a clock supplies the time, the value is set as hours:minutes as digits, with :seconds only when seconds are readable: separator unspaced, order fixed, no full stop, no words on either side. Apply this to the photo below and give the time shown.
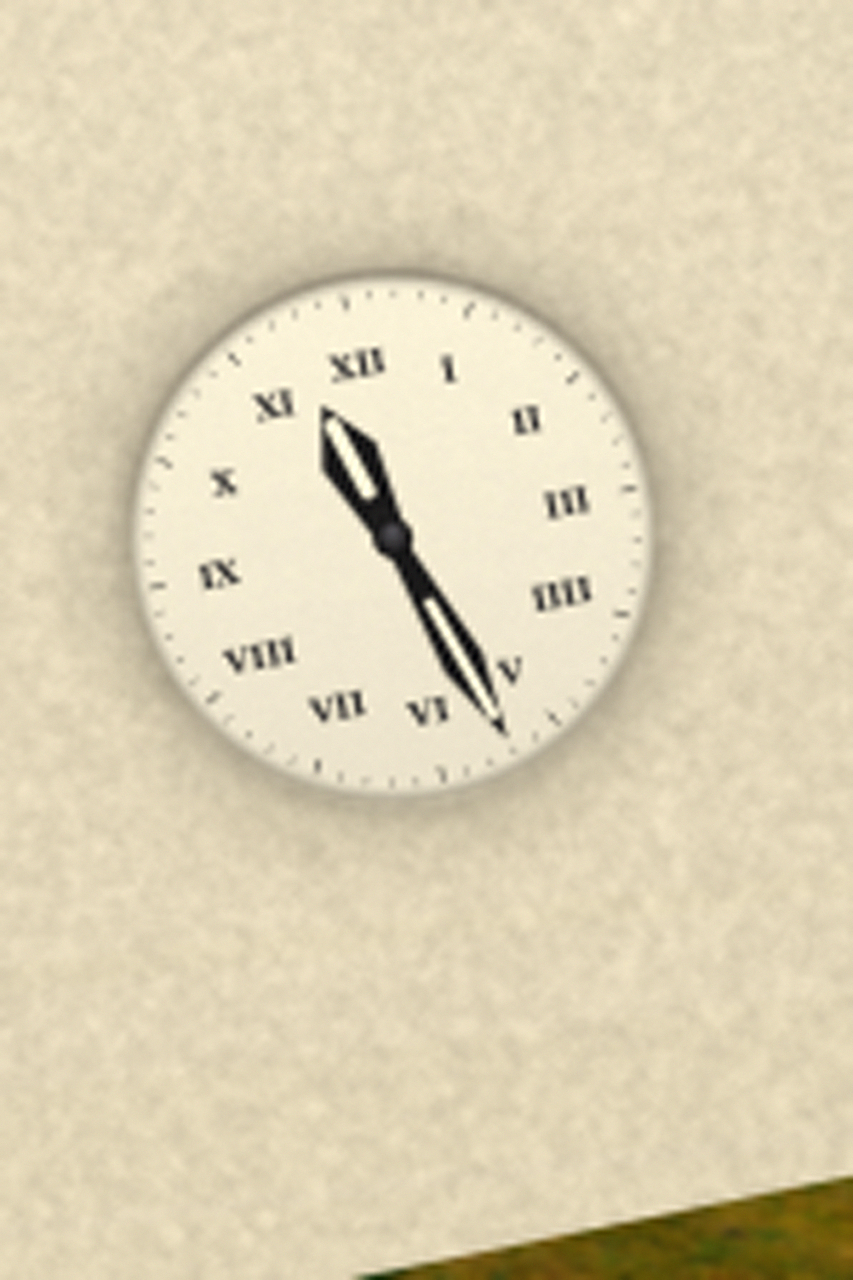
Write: 11:27
